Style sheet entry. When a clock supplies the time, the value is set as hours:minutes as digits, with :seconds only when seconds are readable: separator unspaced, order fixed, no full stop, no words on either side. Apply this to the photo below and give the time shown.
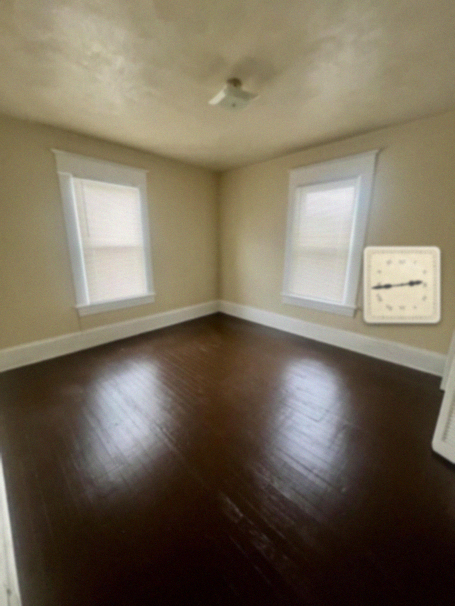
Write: 2:44
